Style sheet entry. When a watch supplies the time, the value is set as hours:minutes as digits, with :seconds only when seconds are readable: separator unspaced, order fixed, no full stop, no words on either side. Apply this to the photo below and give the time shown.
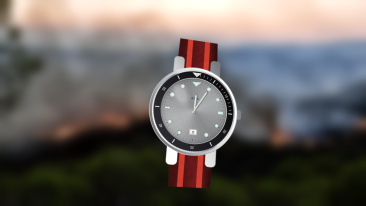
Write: 12:05
